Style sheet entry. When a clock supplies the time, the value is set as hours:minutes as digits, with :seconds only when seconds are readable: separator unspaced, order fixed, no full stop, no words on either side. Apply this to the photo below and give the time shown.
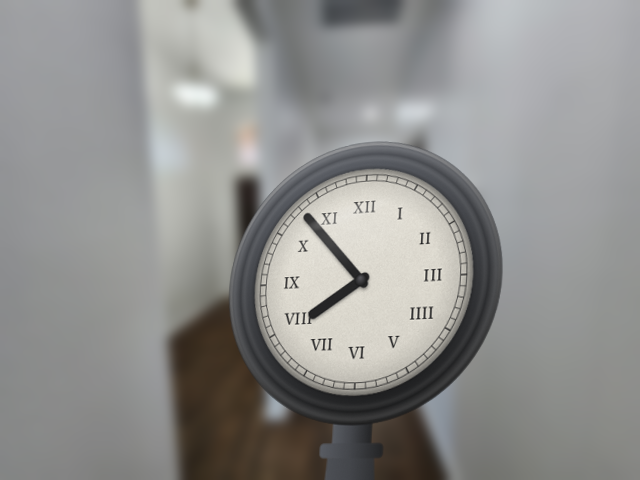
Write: 7:53
